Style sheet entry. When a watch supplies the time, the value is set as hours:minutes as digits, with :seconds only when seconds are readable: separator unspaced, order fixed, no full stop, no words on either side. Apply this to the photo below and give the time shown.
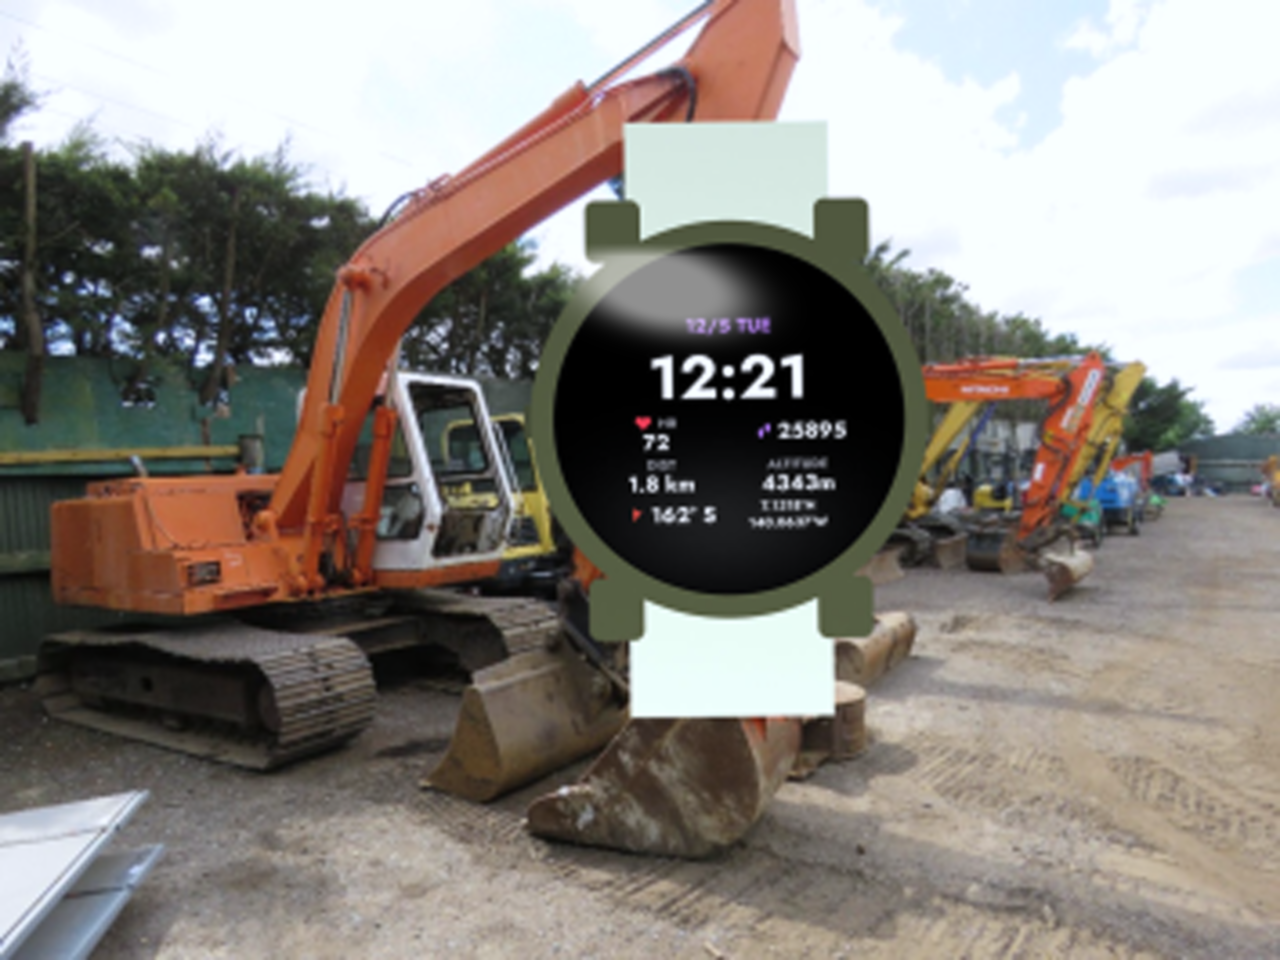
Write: 12:21
